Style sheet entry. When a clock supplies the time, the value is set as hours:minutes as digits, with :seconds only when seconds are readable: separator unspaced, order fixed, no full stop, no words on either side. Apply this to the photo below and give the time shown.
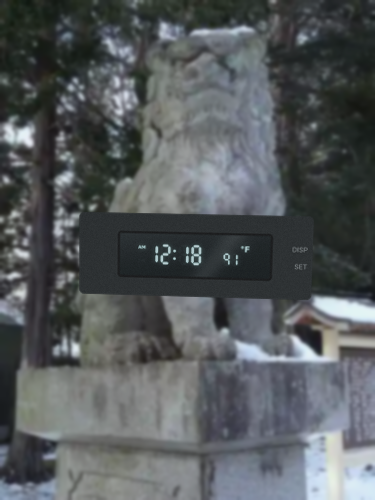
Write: 12:18
